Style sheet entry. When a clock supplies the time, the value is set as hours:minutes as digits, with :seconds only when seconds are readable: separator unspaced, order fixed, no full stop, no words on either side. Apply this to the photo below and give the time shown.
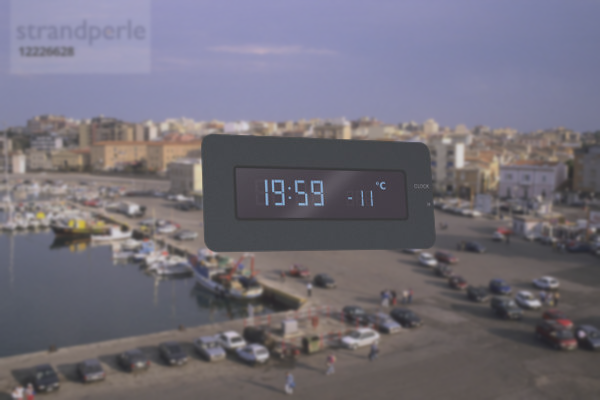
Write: 19:59
